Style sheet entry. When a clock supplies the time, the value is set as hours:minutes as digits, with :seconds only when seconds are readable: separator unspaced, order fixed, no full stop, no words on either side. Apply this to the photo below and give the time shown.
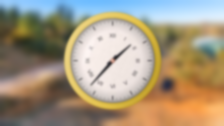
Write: 1:37
